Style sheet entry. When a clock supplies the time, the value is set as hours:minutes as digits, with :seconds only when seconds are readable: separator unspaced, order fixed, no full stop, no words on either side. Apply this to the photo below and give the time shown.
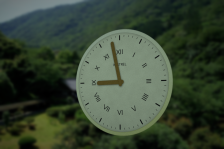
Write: 8:58
